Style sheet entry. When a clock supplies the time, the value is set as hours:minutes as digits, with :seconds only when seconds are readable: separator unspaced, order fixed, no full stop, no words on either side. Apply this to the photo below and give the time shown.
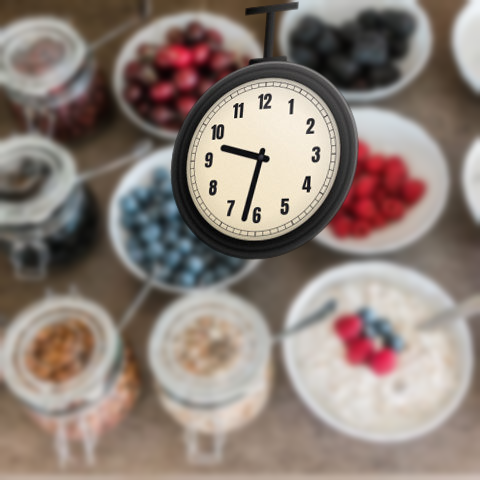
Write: 9:32
